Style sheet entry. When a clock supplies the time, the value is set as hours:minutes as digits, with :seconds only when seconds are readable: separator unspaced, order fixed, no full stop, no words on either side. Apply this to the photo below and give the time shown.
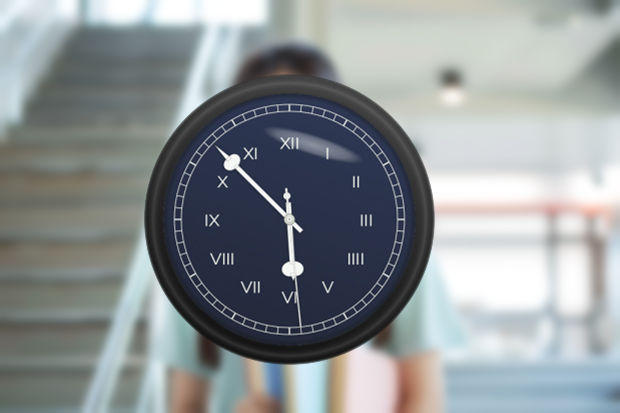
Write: 5:52:29
